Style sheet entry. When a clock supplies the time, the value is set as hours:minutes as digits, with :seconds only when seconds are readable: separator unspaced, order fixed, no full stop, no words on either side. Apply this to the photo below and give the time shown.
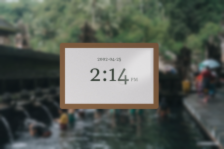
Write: 2:14
